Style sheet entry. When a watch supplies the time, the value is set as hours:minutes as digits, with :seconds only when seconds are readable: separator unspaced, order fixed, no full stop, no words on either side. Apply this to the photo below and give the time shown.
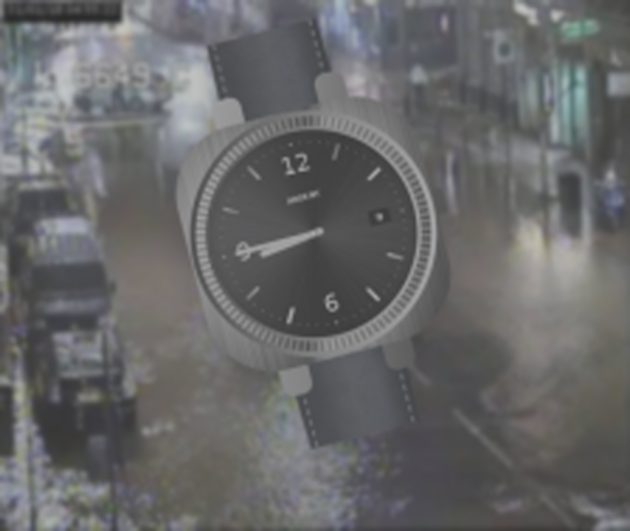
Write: 8:45
